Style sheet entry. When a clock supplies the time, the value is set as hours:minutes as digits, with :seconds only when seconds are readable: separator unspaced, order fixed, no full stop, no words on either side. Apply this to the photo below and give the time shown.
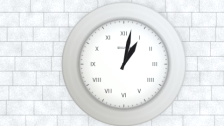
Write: 1:02
